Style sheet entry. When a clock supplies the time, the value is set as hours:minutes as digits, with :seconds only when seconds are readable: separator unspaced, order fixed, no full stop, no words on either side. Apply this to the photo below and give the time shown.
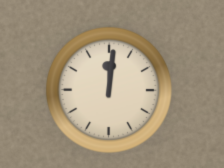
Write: 12:01
